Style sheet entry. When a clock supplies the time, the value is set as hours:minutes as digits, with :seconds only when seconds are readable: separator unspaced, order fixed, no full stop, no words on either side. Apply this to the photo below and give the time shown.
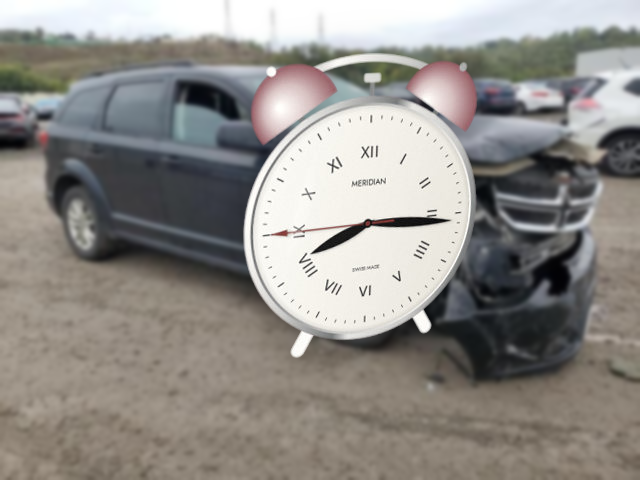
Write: 8:15:45
